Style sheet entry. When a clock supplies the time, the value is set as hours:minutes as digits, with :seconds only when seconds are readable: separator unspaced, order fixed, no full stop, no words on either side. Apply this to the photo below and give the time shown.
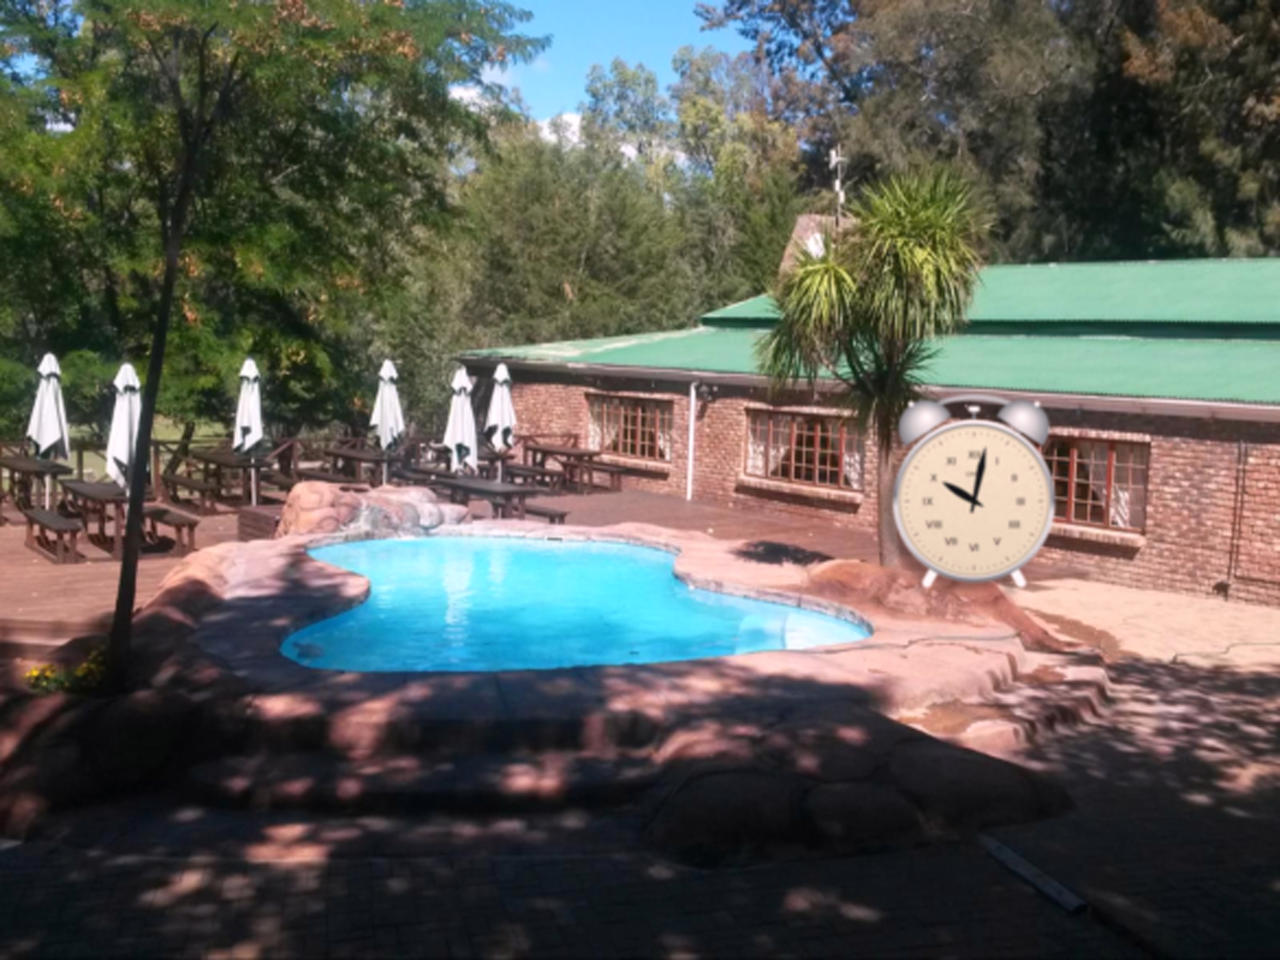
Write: 10:02
